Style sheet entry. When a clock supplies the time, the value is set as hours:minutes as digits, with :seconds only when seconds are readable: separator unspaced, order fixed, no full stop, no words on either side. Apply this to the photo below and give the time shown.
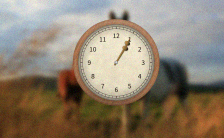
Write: 1:05
